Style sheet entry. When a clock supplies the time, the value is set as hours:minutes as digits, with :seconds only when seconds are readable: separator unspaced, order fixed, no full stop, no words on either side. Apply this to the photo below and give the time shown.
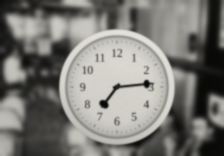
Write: 7:14
